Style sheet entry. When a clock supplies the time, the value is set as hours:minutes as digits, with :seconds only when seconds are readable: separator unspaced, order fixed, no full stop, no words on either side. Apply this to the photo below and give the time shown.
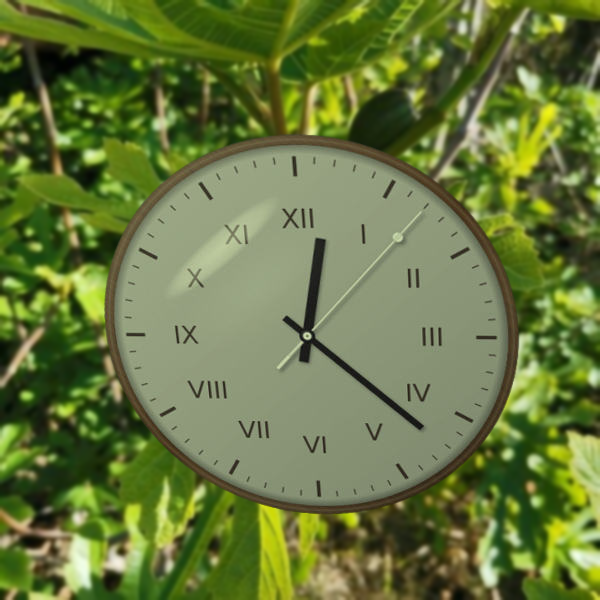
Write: 12:22:07
